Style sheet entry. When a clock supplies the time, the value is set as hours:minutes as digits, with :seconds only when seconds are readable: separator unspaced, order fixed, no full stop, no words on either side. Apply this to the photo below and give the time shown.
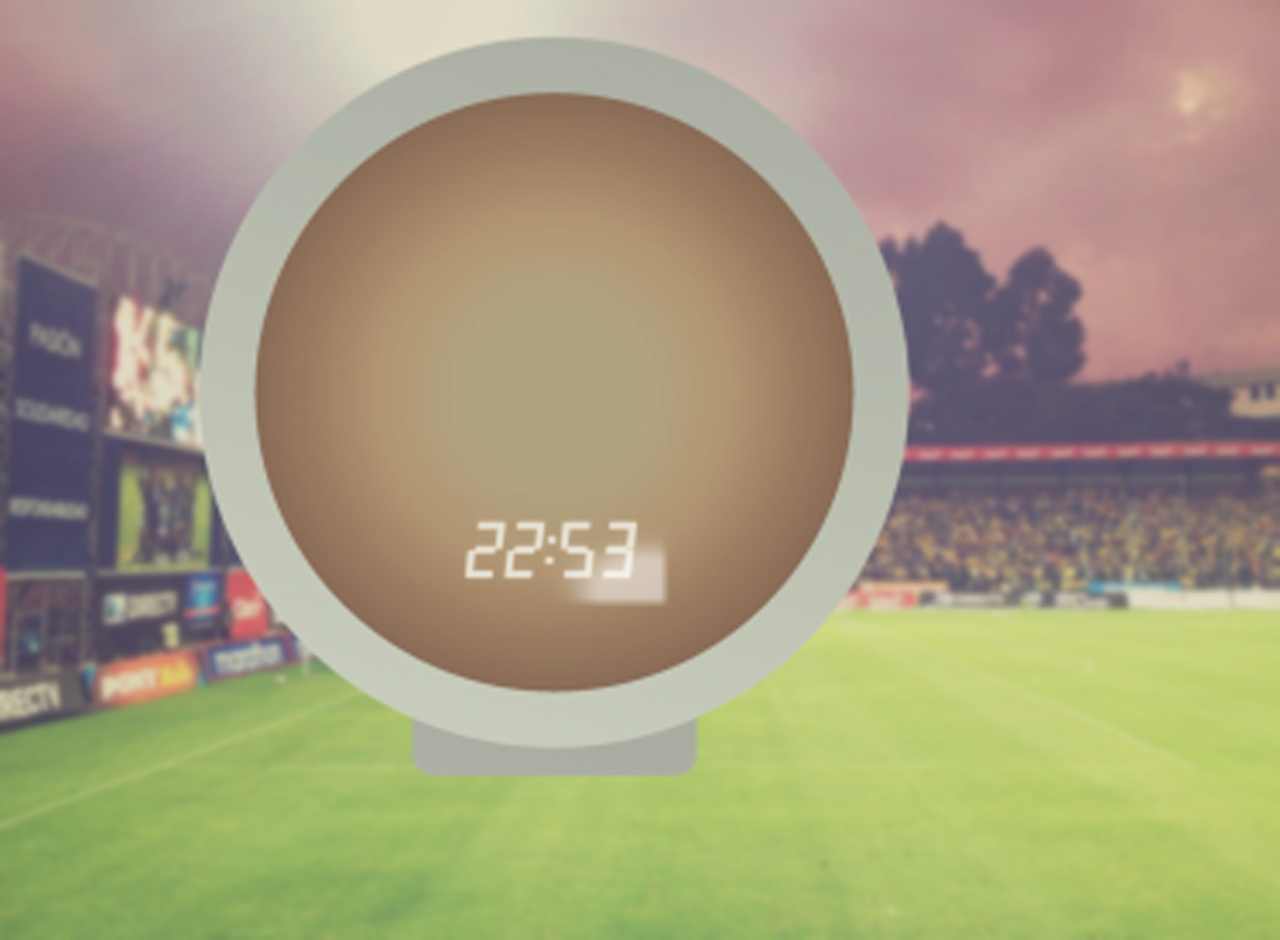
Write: 22:53
